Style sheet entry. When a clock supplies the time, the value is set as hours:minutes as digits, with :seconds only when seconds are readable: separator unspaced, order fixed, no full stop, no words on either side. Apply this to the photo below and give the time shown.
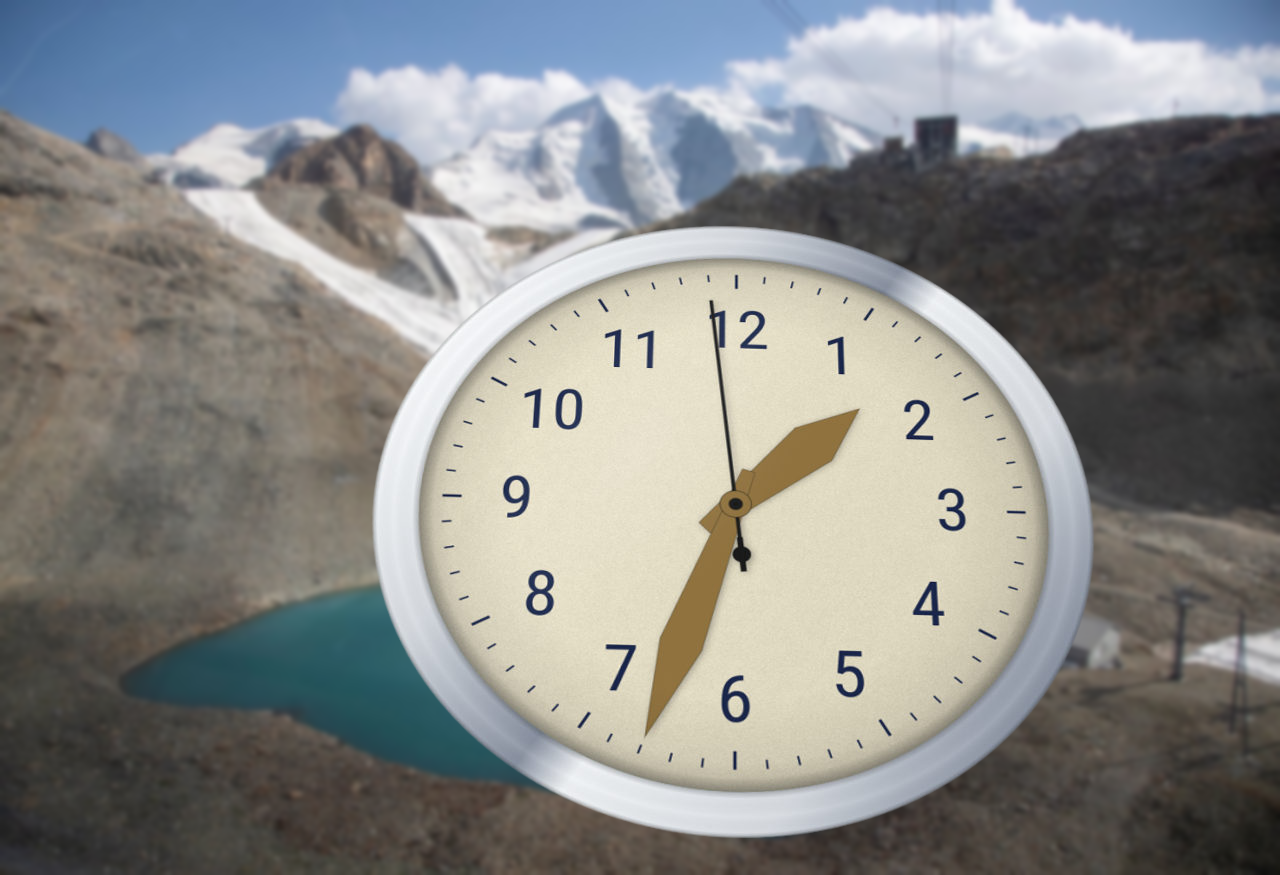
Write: 1:32:59
